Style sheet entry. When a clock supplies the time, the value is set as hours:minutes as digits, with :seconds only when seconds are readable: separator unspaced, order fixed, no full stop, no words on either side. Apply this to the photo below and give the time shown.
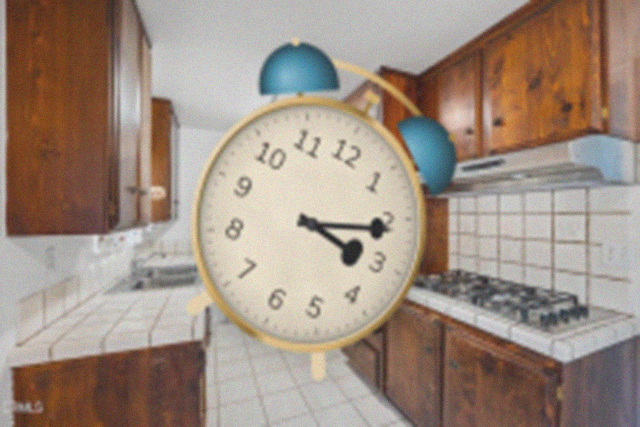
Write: 3:11
